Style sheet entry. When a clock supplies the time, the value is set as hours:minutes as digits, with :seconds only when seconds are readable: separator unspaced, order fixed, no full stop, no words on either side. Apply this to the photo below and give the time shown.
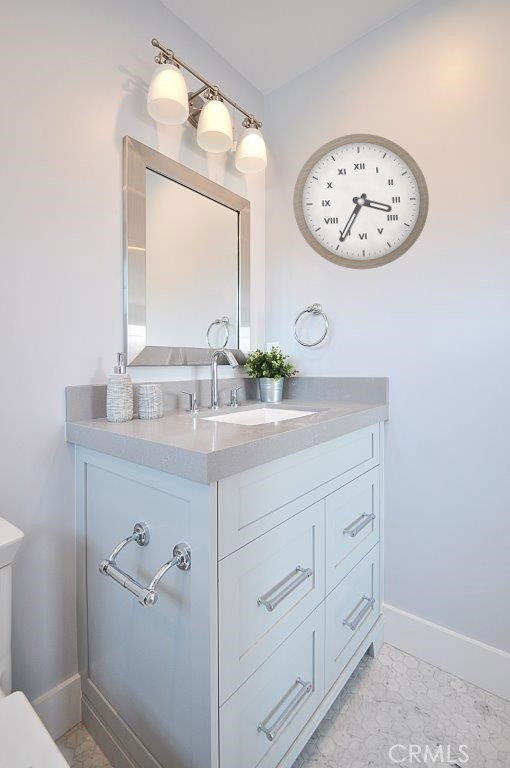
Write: 3:35
